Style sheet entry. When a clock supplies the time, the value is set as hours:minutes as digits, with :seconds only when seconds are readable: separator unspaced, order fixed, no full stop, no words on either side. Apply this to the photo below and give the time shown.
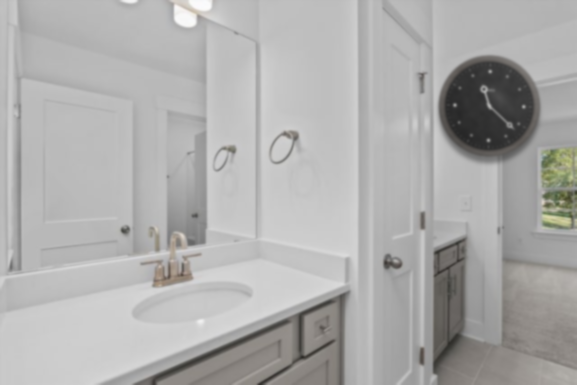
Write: 11:22
